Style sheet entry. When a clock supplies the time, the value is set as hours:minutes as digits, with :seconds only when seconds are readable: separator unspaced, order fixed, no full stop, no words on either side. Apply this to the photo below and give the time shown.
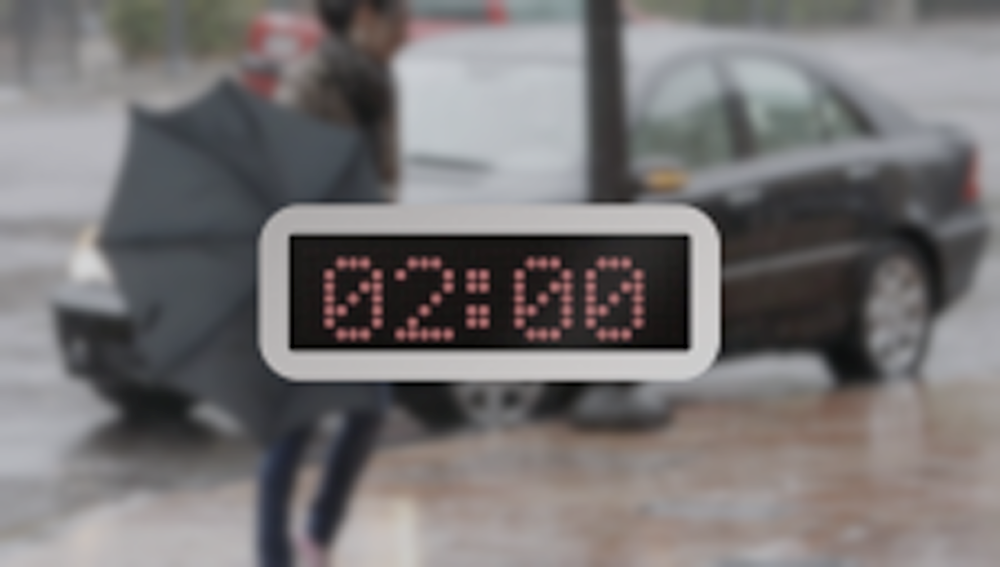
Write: 2:00
